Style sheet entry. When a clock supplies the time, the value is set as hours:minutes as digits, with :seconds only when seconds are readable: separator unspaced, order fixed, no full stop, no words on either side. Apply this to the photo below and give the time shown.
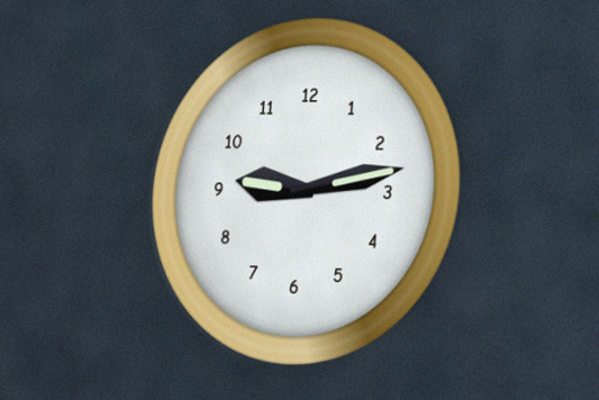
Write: 9:13
